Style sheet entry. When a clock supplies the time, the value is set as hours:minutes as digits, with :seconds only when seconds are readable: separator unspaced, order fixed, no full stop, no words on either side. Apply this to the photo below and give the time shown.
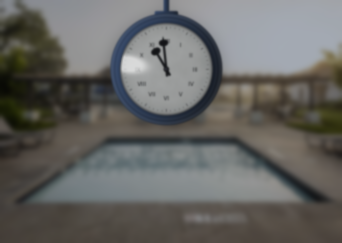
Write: 10:59
